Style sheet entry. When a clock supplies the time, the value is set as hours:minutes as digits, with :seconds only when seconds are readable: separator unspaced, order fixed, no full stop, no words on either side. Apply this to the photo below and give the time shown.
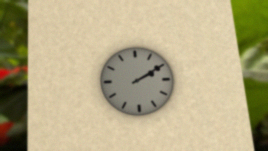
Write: 2:10
